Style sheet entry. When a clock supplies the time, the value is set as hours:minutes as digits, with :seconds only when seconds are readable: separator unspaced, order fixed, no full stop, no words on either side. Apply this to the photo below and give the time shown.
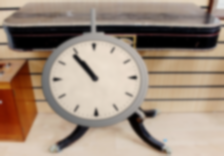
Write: 10:54
